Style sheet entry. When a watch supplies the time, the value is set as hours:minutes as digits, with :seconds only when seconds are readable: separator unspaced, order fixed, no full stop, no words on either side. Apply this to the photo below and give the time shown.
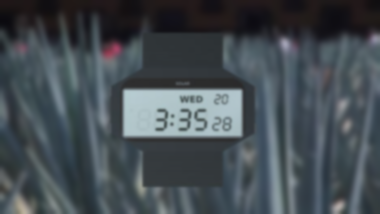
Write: 3:35:28
